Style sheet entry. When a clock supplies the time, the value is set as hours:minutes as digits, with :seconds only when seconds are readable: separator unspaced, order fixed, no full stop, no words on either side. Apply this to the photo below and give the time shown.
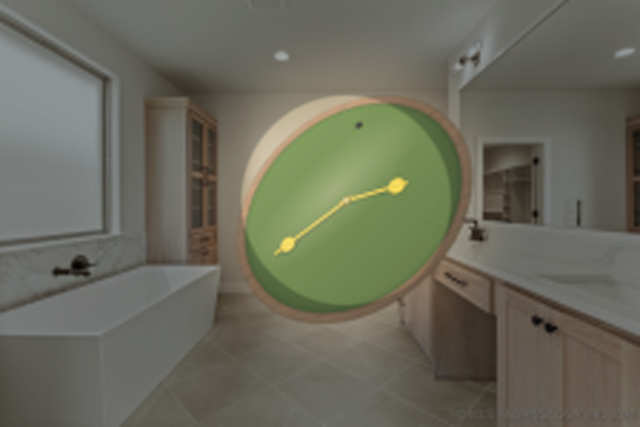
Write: 2:39
